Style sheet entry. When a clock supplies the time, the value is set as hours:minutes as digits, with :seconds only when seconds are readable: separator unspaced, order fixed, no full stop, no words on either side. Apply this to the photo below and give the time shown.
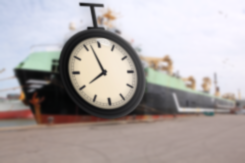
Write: 7:57
